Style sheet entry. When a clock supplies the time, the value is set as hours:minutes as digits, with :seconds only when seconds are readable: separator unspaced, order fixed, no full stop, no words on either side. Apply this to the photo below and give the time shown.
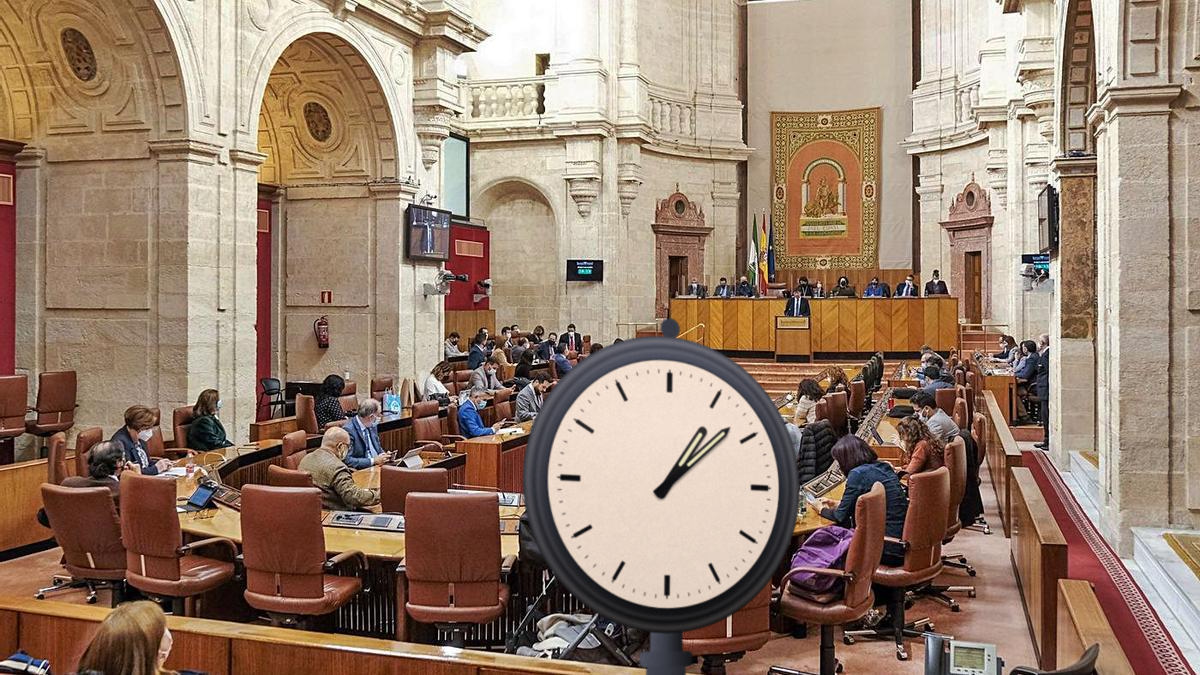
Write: 1:08
